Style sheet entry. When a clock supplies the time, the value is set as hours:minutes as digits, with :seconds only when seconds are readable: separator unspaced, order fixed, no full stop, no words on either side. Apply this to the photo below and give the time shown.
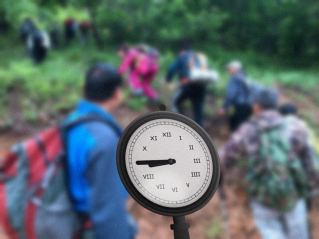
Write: 8:45
